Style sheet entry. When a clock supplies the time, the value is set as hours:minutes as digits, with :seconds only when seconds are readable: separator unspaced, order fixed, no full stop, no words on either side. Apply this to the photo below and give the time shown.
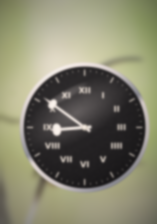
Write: 8:51
